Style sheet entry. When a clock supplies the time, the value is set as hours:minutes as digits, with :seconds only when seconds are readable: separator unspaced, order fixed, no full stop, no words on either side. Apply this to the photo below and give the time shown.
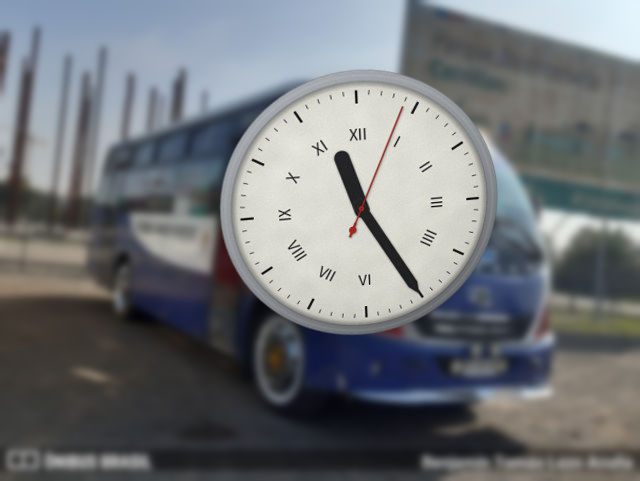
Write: 11:25:04
